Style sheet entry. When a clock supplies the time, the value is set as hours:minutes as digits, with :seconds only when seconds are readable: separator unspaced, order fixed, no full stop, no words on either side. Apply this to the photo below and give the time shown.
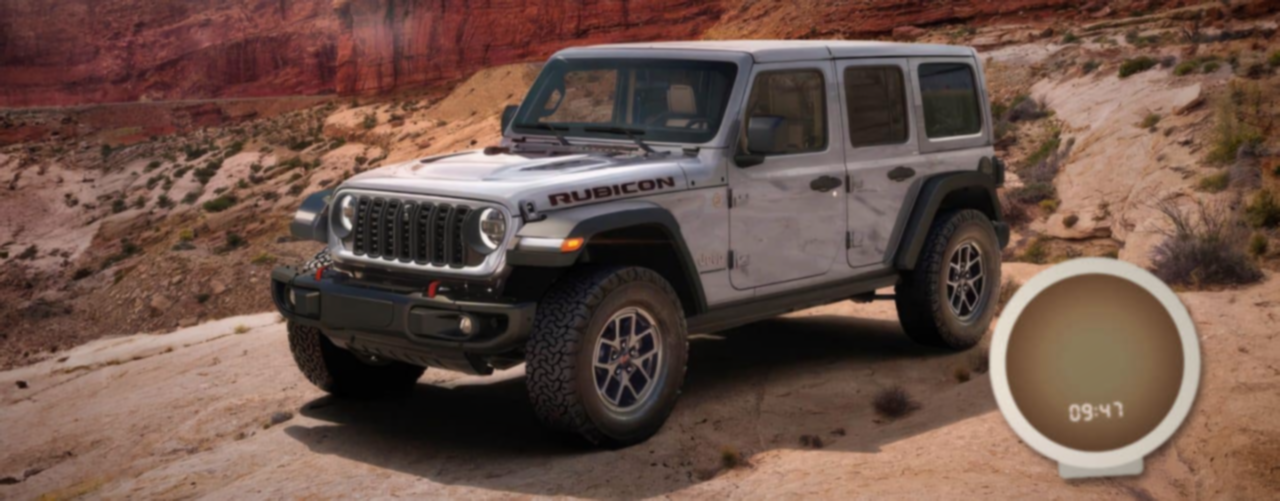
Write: 9:47
